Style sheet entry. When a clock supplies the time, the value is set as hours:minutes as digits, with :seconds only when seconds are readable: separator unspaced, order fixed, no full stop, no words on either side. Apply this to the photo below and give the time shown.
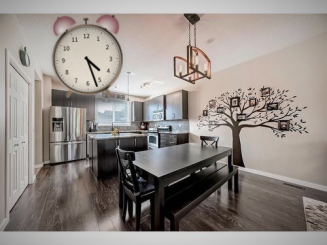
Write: 4:27
